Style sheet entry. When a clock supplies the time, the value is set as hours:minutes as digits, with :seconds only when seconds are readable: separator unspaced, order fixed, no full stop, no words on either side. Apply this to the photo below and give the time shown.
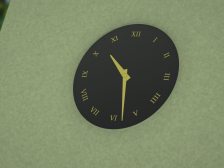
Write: 10:28
